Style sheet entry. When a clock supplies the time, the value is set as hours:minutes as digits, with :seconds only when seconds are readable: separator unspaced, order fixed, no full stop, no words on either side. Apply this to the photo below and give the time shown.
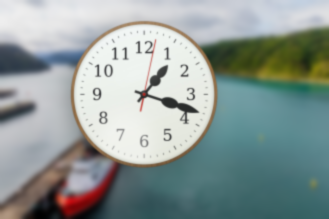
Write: 1:18:02
